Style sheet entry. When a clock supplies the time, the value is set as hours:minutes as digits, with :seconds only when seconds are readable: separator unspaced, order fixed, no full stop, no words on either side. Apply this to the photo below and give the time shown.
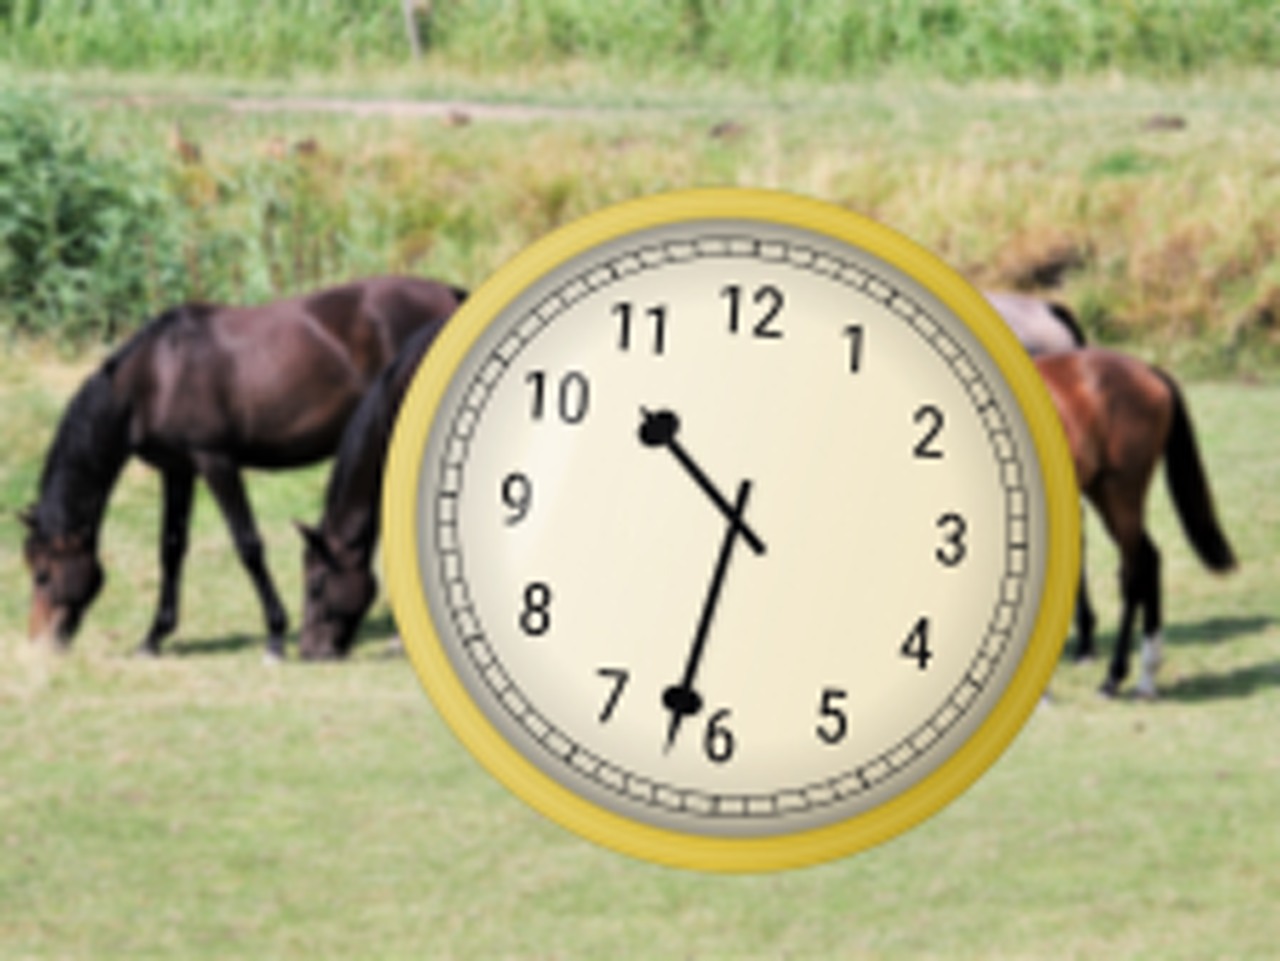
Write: 10:32
